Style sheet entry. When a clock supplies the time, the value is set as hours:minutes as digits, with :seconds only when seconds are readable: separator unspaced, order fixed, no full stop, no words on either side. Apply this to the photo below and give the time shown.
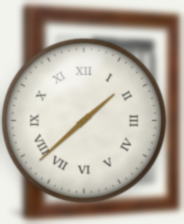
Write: 1:38
